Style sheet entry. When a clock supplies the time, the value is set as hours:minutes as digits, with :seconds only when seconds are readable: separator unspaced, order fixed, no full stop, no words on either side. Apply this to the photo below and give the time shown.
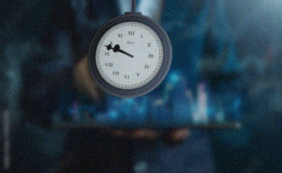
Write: 9:48
